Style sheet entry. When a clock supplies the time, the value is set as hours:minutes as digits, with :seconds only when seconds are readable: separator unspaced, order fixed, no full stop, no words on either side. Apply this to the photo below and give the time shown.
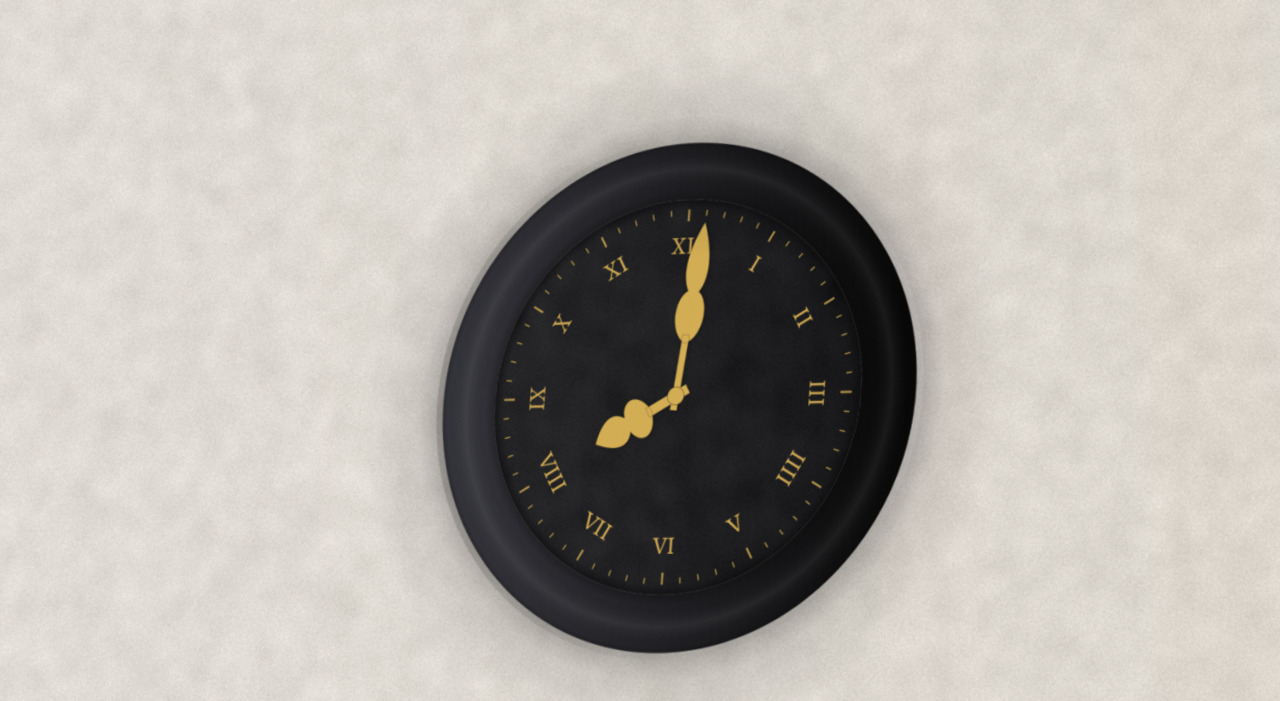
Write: 8:01
